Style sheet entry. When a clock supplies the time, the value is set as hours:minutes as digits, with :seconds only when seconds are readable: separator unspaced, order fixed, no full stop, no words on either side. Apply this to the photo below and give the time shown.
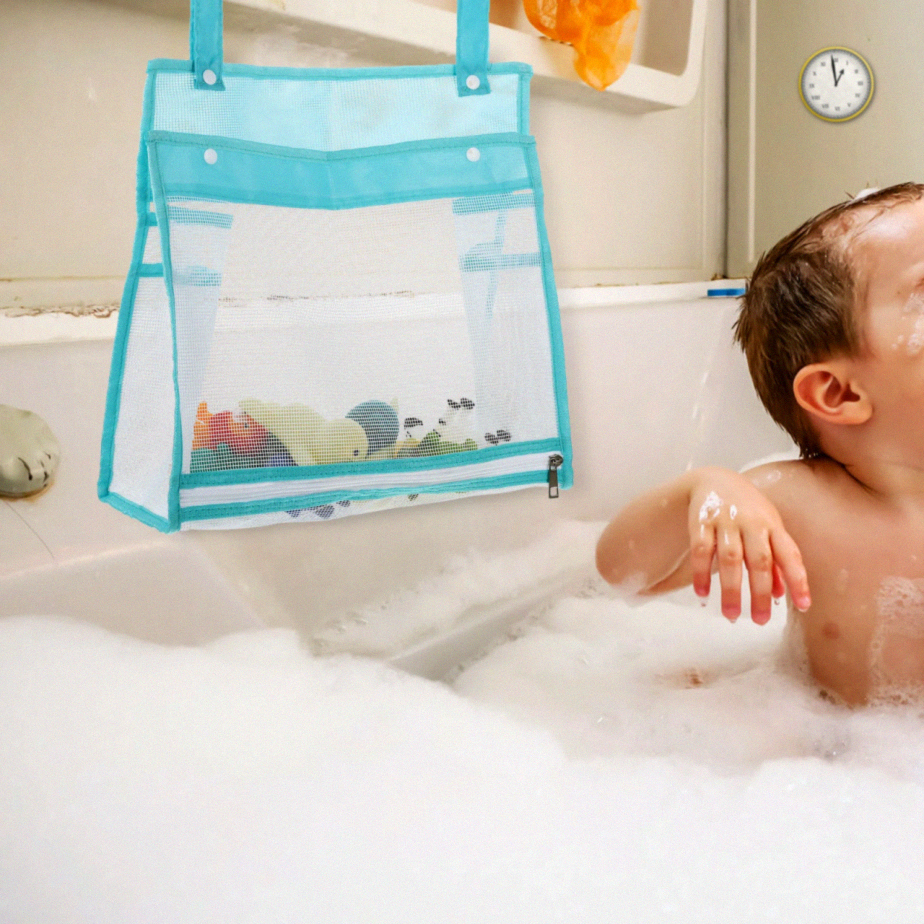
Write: 12:59
